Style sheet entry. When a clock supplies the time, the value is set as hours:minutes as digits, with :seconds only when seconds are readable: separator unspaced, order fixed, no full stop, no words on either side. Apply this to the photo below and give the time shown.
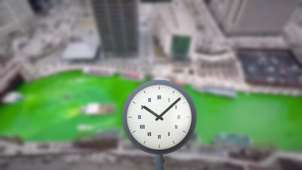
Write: 10:08
